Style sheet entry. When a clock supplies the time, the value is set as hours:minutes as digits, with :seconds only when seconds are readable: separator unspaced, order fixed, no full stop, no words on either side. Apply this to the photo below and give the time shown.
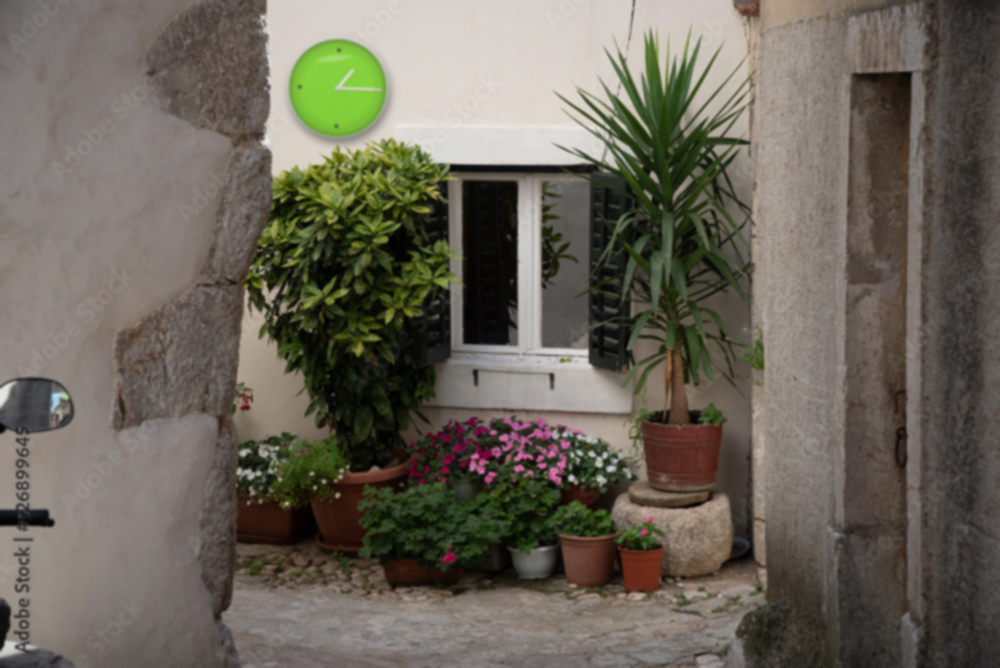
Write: 1:15
